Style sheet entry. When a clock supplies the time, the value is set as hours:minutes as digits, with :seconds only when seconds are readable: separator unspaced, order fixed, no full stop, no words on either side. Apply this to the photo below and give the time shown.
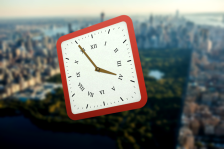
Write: 3:55
